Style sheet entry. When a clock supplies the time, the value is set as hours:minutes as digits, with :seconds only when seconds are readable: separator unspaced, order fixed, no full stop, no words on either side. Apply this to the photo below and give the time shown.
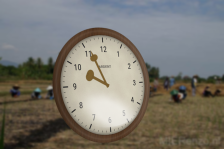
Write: 9:56
